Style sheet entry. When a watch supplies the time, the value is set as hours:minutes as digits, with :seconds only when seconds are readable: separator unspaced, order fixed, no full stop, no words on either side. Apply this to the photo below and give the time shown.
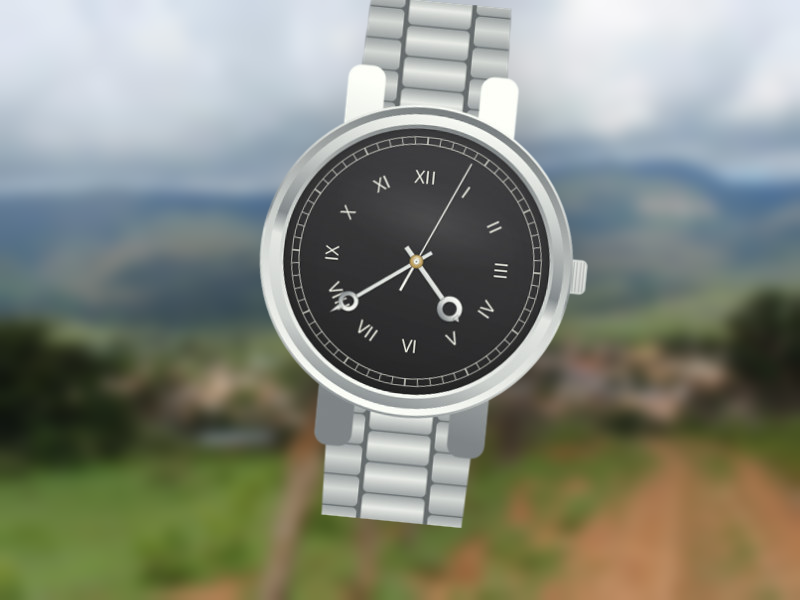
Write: 4:39:04
